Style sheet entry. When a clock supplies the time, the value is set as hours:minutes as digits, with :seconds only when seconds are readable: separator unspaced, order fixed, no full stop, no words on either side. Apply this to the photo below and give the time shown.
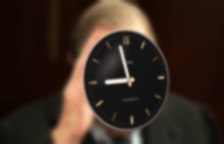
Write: 8:58
